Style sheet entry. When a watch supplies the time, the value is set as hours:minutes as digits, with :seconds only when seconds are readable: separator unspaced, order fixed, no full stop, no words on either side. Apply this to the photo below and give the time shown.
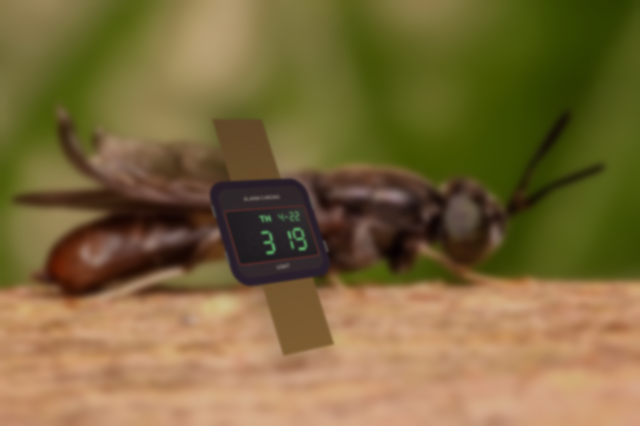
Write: 3:19
